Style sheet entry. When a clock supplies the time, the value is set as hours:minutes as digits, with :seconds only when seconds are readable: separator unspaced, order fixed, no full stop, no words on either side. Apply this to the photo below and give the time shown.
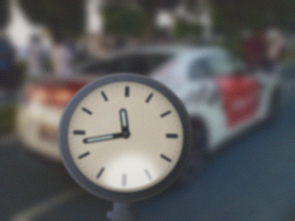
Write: 11:43
